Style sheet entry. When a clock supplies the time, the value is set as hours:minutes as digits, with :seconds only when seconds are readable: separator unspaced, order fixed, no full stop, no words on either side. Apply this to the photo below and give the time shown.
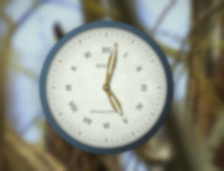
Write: 5:02
